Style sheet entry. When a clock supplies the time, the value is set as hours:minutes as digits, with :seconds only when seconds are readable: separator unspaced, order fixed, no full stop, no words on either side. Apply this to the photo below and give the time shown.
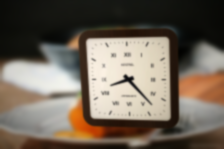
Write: 8:23
